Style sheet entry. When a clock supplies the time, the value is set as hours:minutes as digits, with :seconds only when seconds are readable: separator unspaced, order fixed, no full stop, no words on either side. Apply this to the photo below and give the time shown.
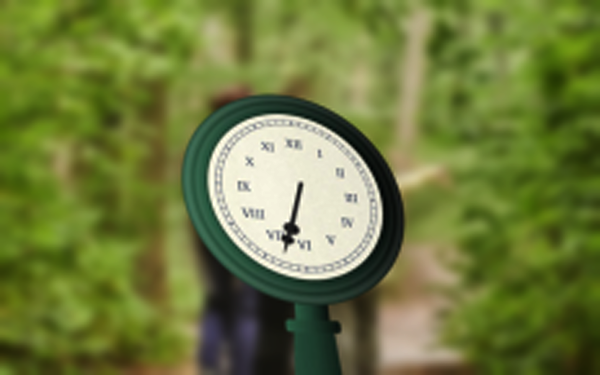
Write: 6:33
